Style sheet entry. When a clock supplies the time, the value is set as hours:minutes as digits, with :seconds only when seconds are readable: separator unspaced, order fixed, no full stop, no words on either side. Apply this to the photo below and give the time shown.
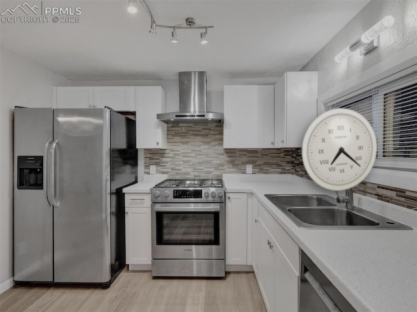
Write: 7:22
